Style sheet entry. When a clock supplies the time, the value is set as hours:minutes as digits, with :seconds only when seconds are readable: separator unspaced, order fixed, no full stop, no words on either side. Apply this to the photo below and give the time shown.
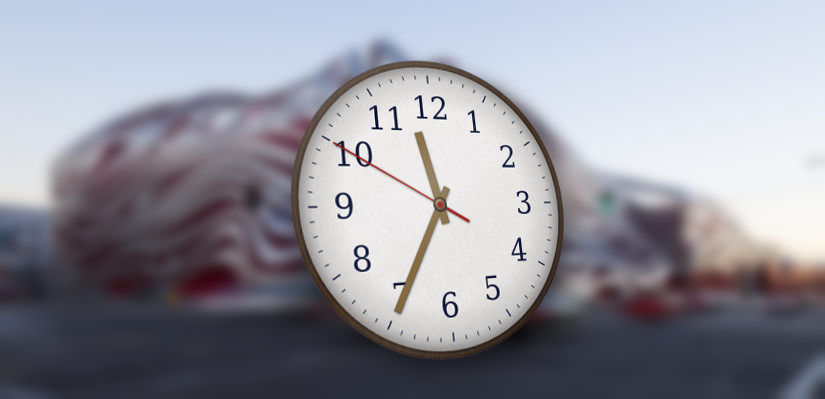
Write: 11:34:50
